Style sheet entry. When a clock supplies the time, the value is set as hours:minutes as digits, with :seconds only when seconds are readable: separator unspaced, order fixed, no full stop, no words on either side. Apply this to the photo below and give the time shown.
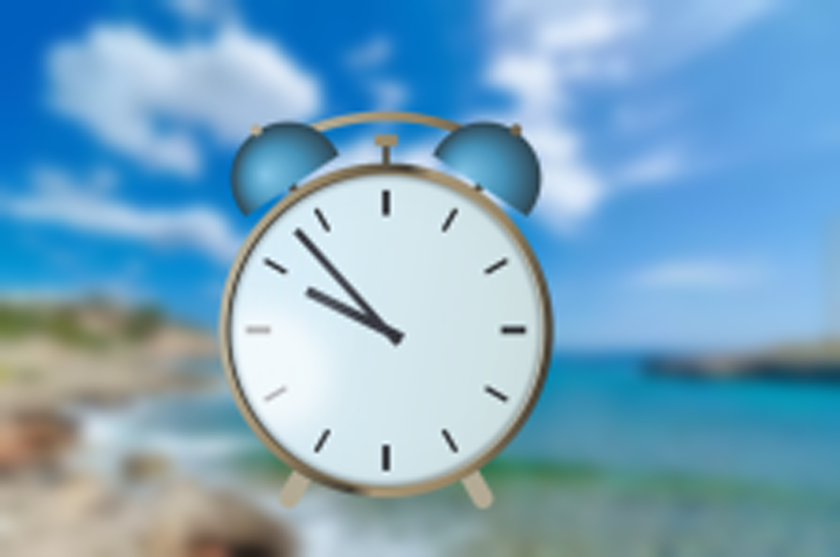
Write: 9:53
